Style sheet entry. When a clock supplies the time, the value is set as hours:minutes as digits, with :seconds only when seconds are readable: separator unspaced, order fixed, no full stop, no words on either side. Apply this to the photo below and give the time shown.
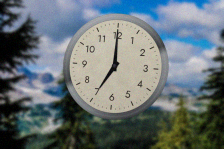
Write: 7:00
